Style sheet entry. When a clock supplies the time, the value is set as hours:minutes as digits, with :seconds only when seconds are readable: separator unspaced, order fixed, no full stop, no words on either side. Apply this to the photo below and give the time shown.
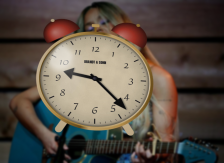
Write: 9:23
